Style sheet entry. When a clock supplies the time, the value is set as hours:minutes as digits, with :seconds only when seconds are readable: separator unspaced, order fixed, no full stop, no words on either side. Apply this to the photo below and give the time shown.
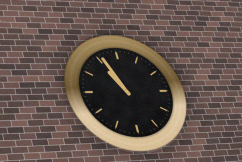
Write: 10:56
